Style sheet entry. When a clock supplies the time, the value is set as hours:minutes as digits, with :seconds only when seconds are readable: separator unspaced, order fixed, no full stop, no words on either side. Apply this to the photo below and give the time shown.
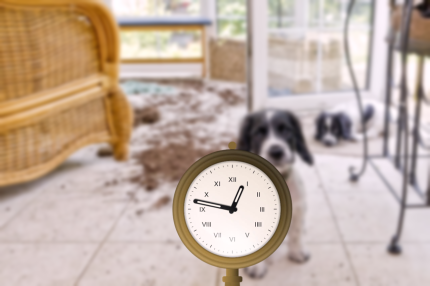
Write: 12:47
